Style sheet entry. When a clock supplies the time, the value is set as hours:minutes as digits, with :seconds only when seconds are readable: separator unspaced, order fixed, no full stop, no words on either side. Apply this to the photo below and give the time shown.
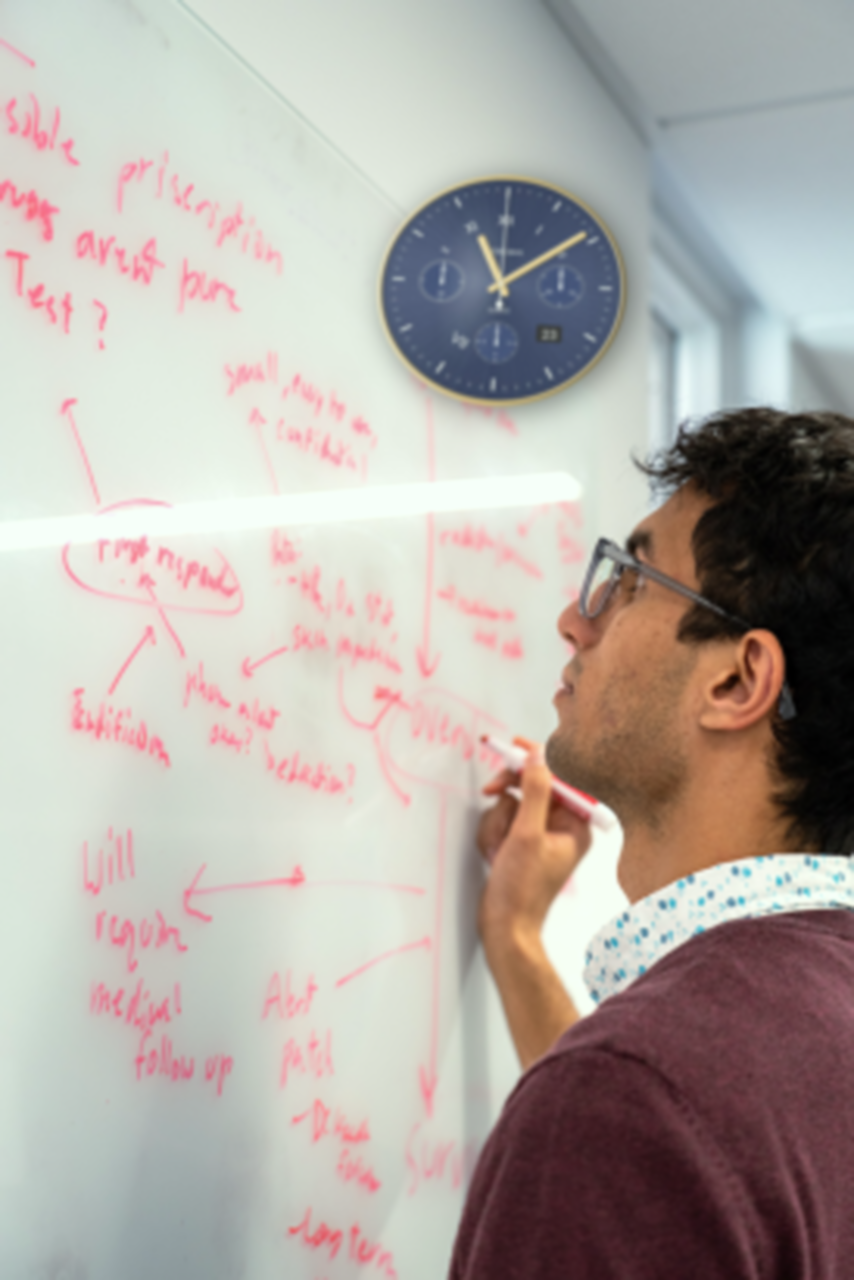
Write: 11:09
